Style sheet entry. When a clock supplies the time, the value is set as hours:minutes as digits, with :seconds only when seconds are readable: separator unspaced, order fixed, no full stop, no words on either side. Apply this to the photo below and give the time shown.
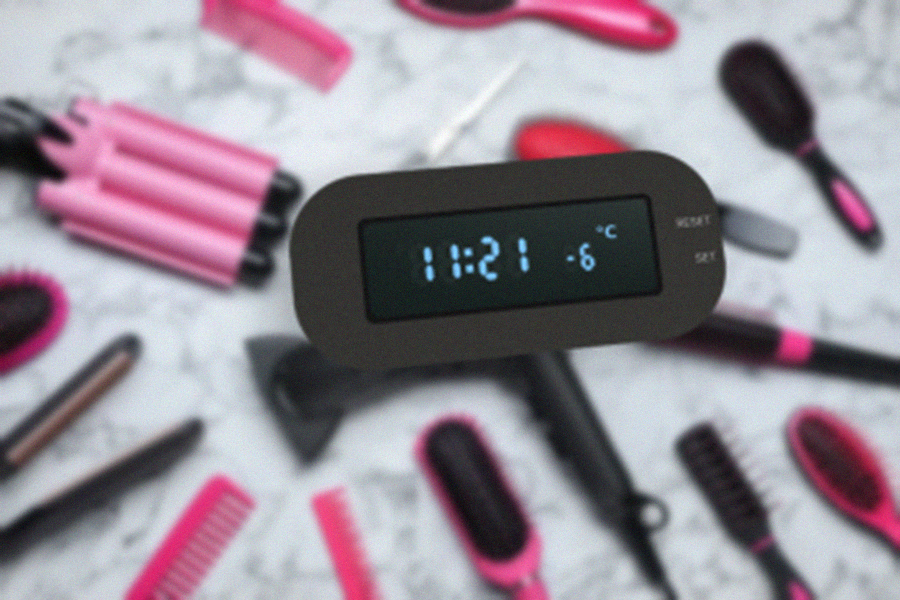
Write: 11:21
